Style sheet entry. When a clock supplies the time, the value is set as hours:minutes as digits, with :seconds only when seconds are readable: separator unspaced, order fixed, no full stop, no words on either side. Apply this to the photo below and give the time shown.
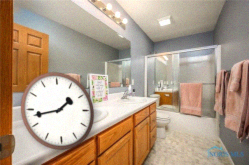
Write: 1:43
